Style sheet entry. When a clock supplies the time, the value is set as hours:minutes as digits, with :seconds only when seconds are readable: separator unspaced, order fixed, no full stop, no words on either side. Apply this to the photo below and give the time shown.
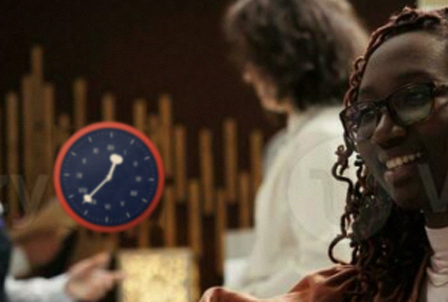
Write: 12:37
